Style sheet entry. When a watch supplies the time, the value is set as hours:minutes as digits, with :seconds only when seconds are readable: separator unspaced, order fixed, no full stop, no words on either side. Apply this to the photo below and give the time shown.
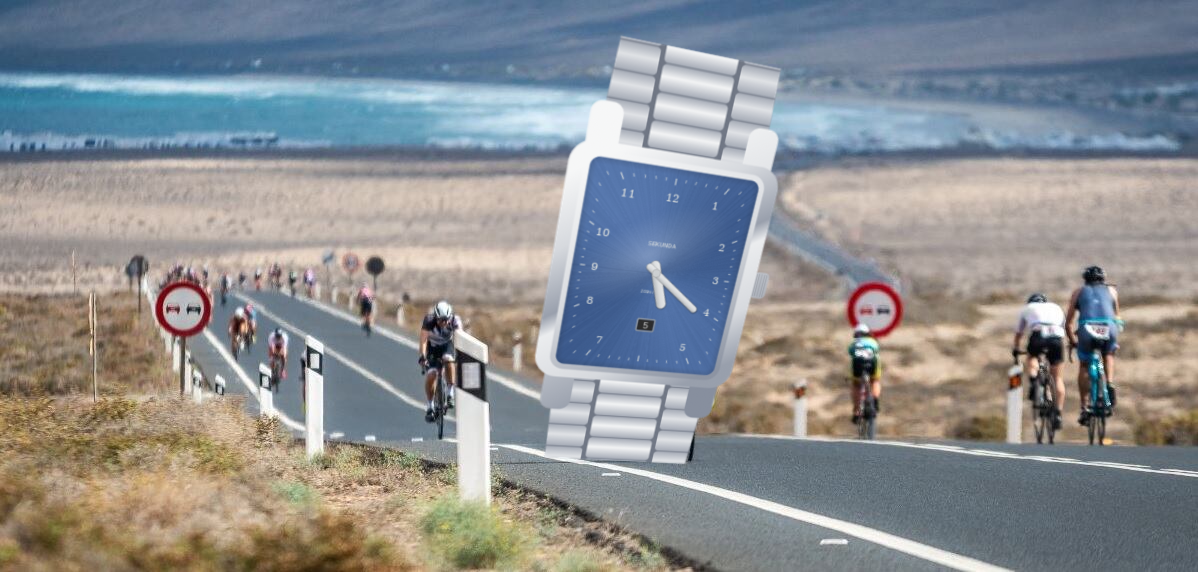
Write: 5:21
